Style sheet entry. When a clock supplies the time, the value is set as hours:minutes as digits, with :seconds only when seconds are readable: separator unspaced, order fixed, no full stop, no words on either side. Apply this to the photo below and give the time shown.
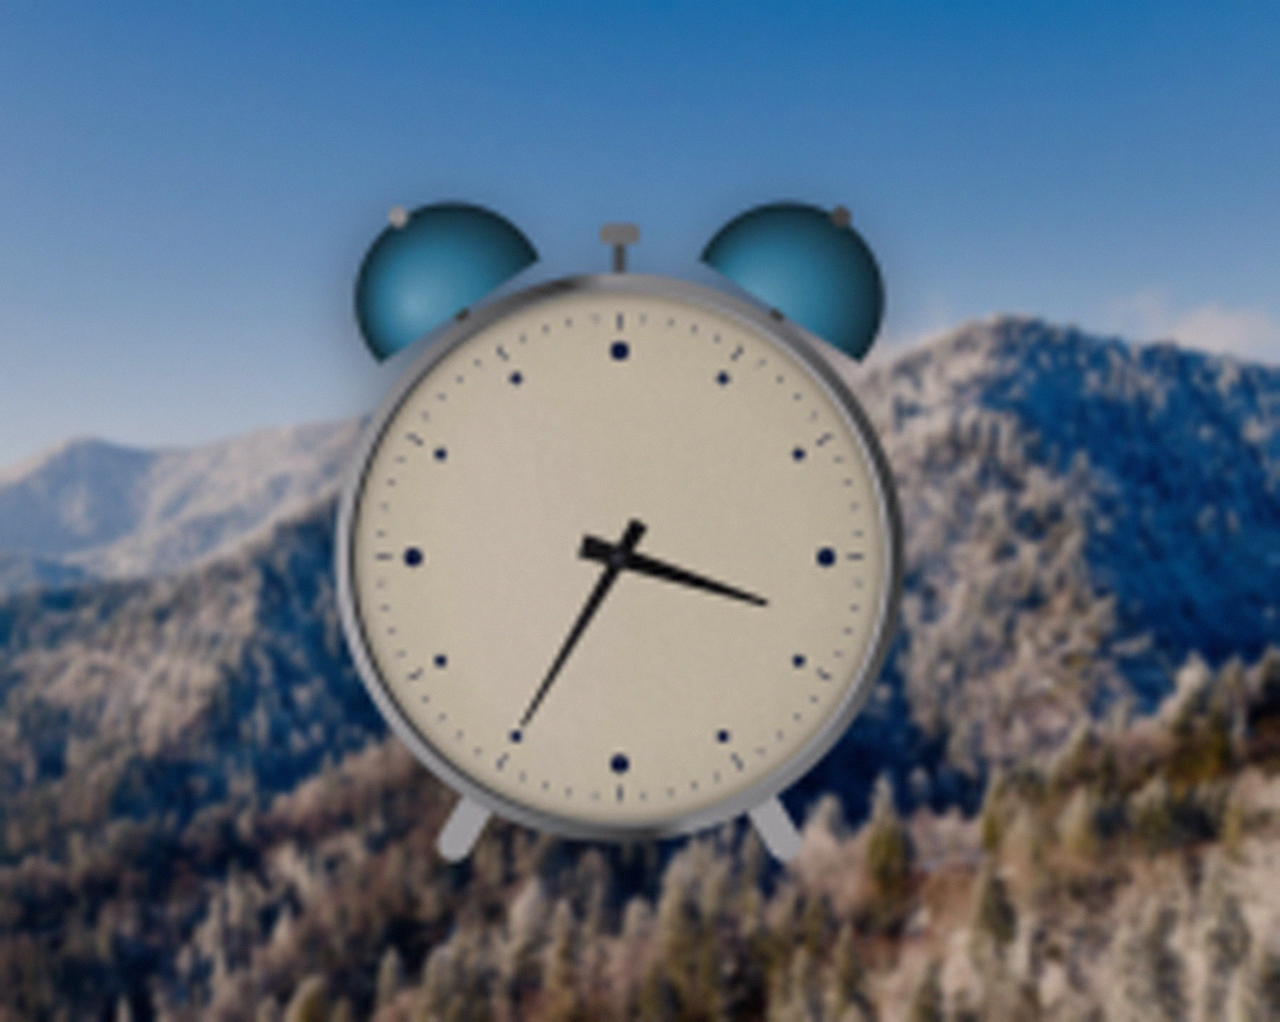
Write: 3:35
